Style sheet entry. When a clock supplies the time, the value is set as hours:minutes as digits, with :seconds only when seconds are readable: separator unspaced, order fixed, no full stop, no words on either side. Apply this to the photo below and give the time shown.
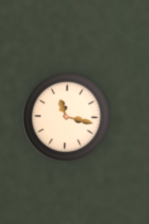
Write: 11:17
